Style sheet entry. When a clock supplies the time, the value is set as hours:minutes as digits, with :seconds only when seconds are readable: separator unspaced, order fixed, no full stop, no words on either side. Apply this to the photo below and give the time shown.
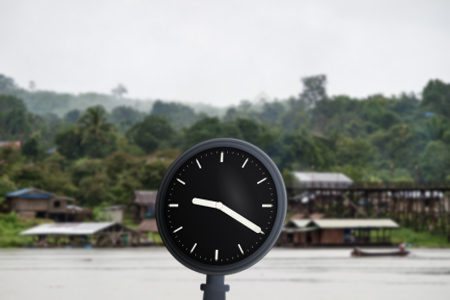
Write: 9:20
